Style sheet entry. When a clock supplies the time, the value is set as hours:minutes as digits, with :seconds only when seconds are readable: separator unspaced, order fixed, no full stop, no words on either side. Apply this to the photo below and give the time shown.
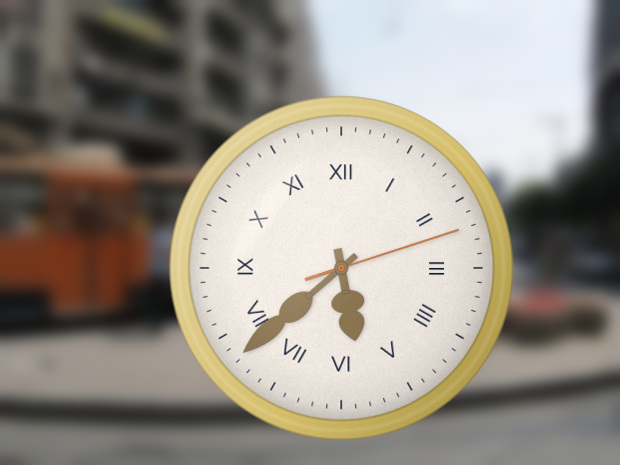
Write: 5:38:12
